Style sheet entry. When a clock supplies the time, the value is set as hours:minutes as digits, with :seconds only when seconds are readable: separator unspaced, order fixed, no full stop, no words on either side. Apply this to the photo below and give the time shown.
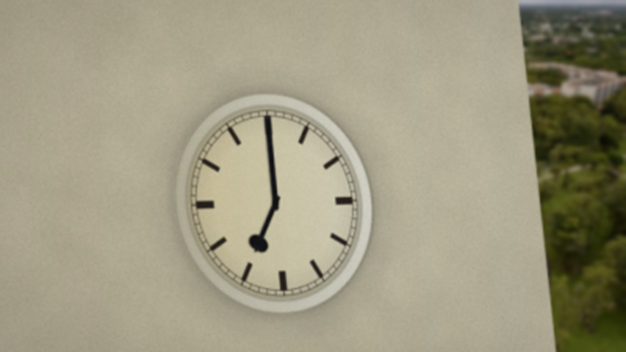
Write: 7:00
